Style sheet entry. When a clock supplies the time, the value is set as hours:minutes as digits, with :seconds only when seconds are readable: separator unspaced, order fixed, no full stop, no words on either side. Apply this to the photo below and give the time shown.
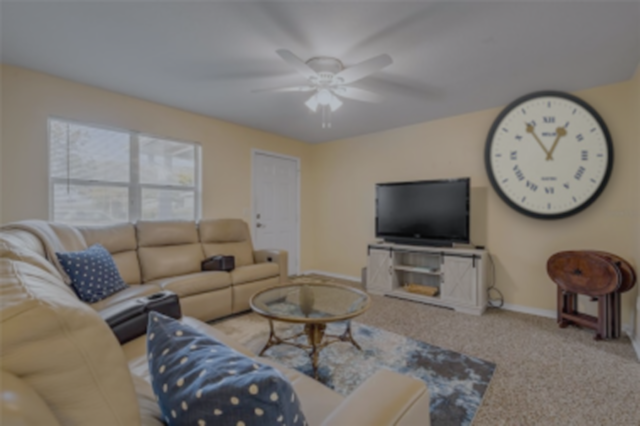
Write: 12:54
